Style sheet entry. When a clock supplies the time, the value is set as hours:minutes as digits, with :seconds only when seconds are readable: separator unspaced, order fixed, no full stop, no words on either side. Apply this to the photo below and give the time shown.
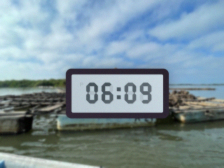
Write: 6:09
